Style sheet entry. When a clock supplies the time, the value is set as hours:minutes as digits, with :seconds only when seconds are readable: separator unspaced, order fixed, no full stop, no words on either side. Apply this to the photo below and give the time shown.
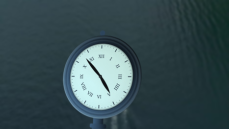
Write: 4:53
